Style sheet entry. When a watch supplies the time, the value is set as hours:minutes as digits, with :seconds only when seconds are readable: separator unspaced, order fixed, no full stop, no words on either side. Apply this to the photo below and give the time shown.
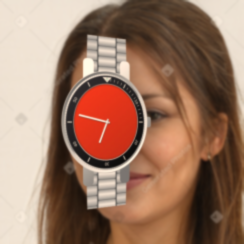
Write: 6:47
